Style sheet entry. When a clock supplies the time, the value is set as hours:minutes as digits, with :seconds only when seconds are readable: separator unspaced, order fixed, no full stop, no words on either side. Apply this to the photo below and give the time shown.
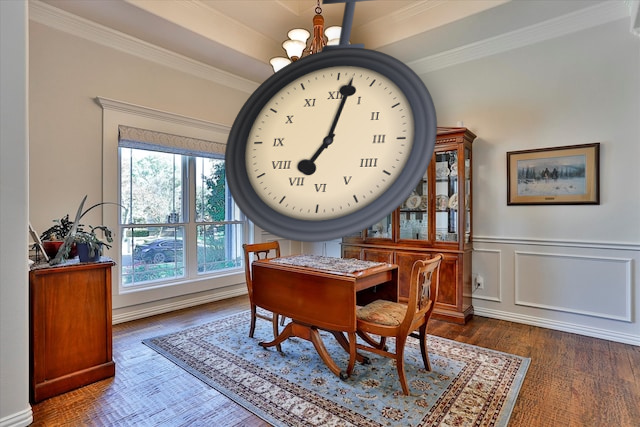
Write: 7:02
